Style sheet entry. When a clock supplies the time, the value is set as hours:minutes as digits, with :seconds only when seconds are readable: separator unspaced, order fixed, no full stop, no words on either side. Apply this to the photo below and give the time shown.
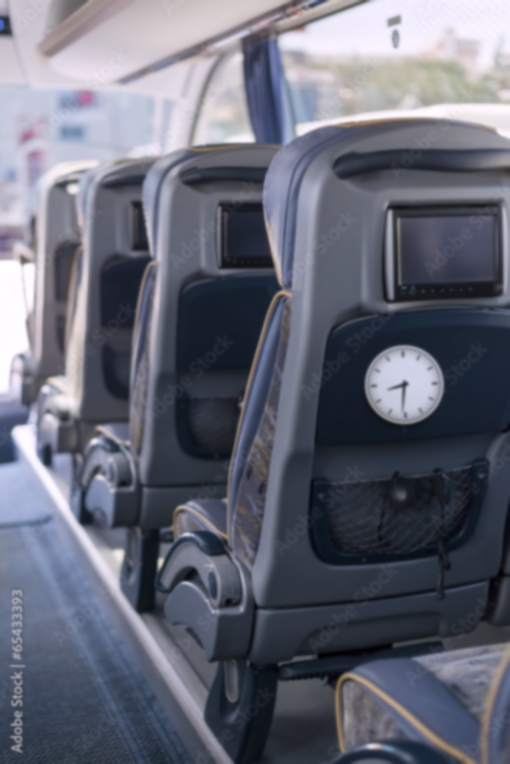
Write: 8:31
